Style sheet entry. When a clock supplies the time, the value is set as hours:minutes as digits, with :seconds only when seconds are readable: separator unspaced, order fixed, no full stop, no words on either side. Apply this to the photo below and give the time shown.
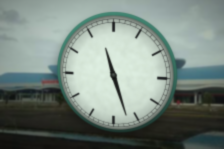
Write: 11:27
